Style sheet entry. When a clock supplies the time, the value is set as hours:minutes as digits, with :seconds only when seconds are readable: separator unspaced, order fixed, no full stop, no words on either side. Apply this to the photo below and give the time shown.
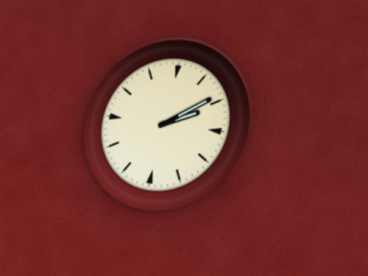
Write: 2:09
